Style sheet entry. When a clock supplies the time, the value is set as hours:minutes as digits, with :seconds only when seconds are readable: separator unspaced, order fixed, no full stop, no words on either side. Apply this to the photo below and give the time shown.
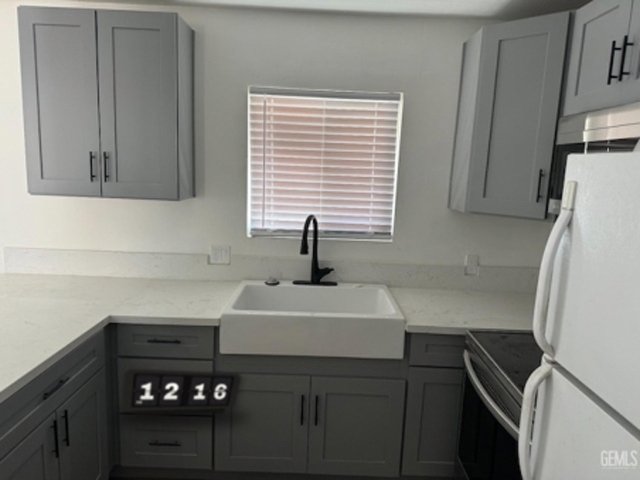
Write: 12:16
